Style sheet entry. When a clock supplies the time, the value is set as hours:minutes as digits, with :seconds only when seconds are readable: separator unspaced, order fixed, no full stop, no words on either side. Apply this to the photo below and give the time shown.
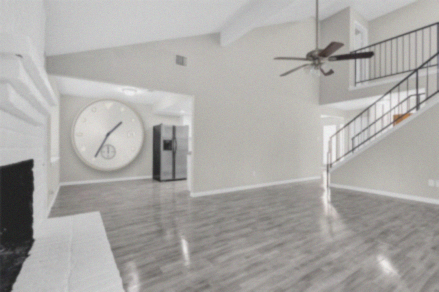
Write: 1:35
